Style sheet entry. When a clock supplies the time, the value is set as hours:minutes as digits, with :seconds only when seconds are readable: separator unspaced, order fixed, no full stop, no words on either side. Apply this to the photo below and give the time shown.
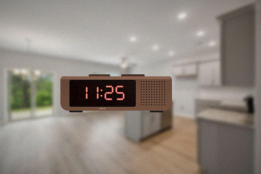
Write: 11:25
